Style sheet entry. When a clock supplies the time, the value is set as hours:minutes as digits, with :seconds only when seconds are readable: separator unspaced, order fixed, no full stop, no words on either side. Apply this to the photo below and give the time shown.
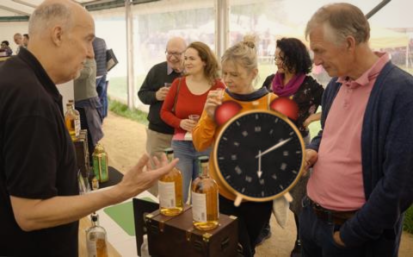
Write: 6:11
